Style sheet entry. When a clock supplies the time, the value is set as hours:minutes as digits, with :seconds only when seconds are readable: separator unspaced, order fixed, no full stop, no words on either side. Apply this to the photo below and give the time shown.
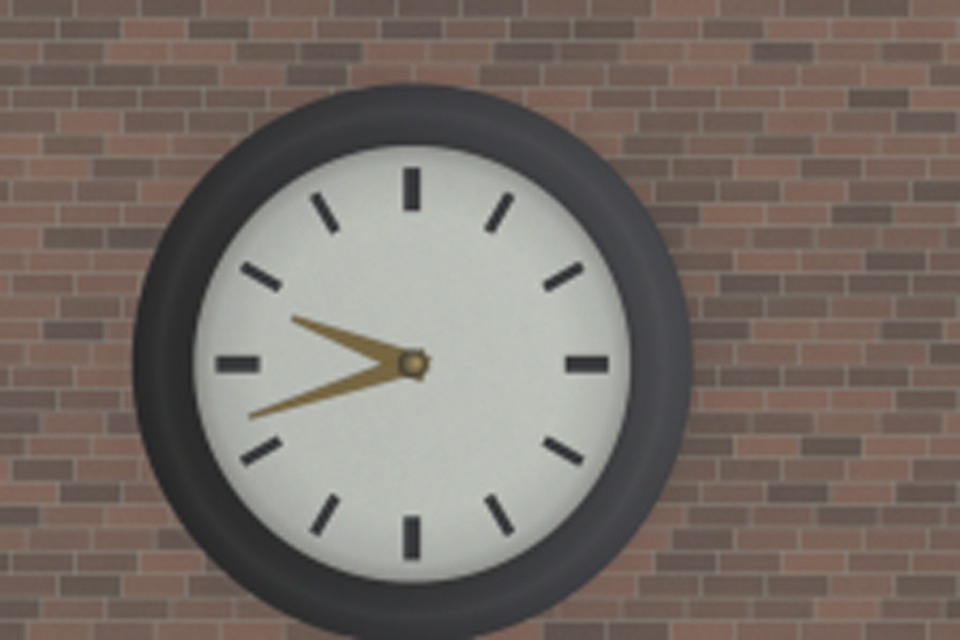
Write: 9:42
